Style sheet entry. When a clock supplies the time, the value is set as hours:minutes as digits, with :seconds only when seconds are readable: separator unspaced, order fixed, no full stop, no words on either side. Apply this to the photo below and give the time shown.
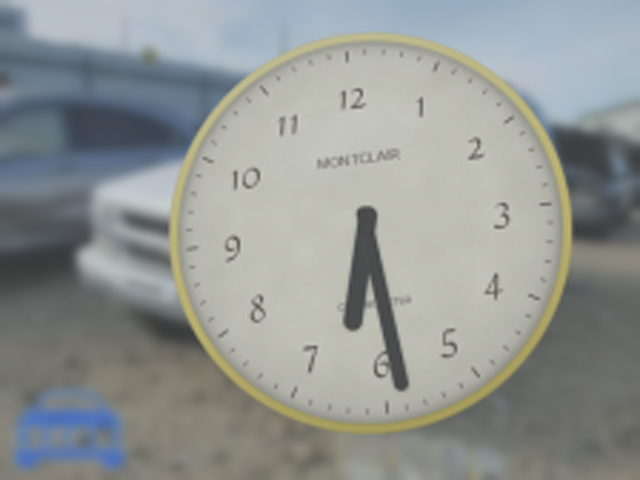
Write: 6:29
